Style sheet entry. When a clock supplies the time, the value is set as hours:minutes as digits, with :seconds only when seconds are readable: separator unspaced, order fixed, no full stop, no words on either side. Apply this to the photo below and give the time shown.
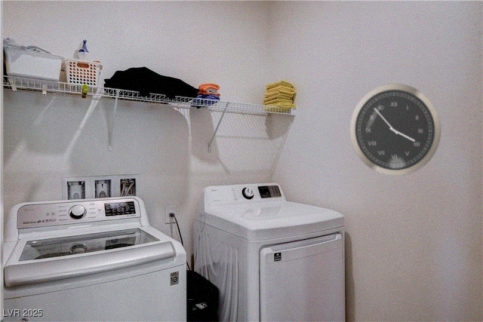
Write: 3:53
